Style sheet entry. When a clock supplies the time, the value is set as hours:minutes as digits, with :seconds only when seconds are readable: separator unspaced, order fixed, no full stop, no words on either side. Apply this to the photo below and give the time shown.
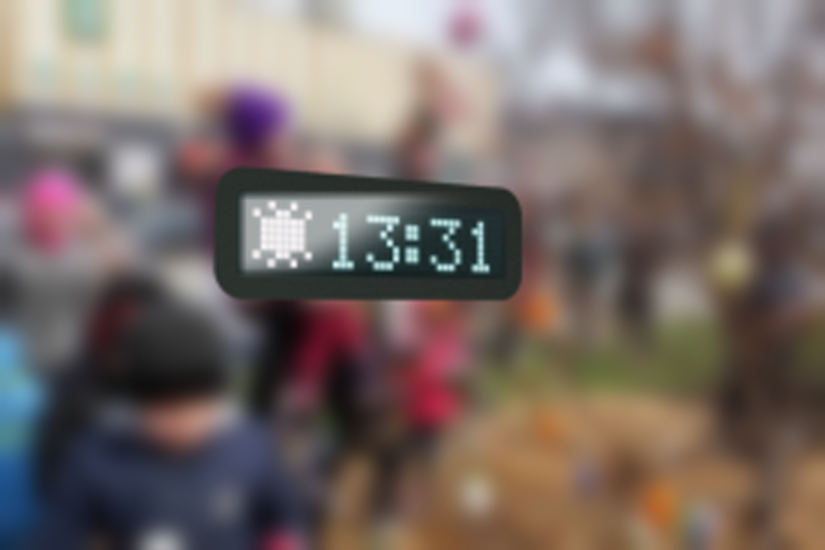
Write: 13:31
